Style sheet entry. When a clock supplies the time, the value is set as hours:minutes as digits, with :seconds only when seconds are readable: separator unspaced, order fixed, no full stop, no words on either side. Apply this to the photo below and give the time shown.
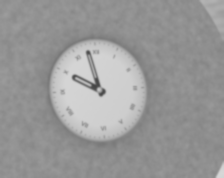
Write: 9:58
